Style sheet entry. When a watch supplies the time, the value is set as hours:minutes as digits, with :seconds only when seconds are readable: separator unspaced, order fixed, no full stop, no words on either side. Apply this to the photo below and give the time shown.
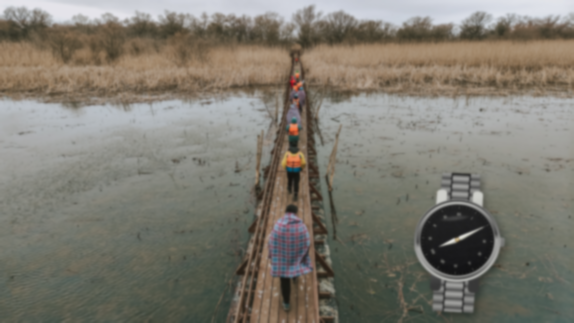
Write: 8:10
